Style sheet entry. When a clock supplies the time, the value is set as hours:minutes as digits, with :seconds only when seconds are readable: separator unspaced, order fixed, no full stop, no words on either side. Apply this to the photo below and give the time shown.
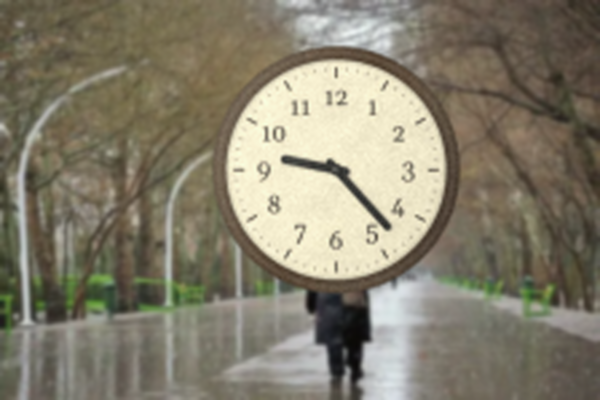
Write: 9:23
